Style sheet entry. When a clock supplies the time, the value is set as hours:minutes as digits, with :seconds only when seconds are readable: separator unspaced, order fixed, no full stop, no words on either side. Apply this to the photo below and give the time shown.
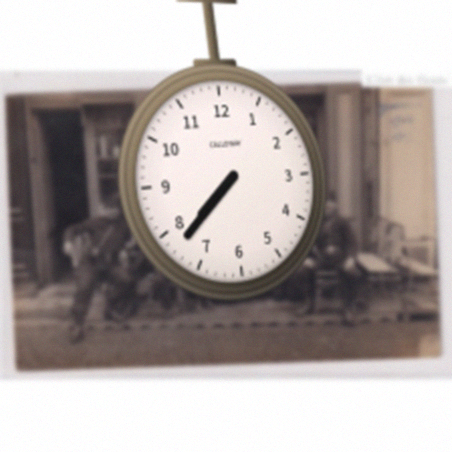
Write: 7:38
